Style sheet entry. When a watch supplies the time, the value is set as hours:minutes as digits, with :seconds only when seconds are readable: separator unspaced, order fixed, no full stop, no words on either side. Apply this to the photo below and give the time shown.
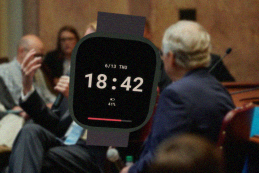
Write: 18:42
